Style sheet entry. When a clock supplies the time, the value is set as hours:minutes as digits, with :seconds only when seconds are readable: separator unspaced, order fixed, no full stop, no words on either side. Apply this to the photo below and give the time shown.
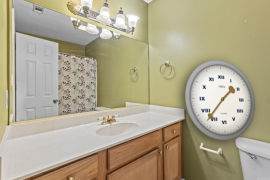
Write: 1:37
